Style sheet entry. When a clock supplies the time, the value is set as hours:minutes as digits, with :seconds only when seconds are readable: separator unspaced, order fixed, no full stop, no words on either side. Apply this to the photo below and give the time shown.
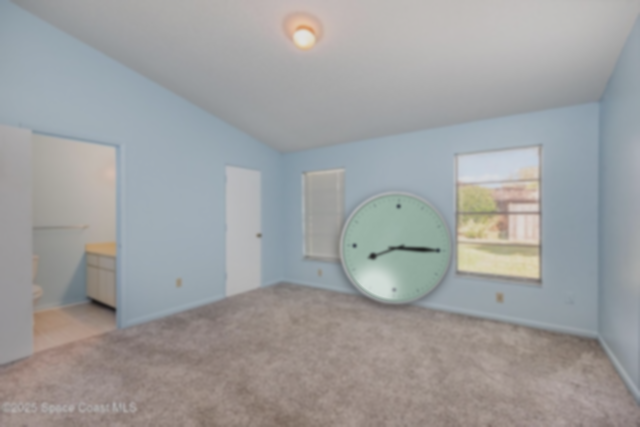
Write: 8:15
